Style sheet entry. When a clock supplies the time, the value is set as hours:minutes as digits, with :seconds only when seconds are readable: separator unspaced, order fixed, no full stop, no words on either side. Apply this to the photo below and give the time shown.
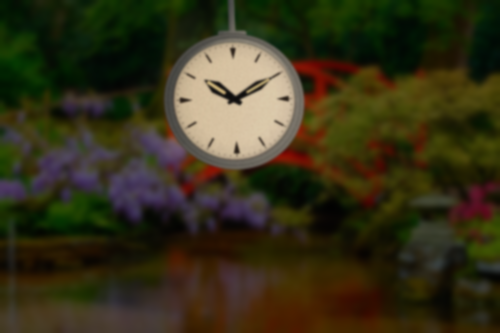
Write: 10:10
